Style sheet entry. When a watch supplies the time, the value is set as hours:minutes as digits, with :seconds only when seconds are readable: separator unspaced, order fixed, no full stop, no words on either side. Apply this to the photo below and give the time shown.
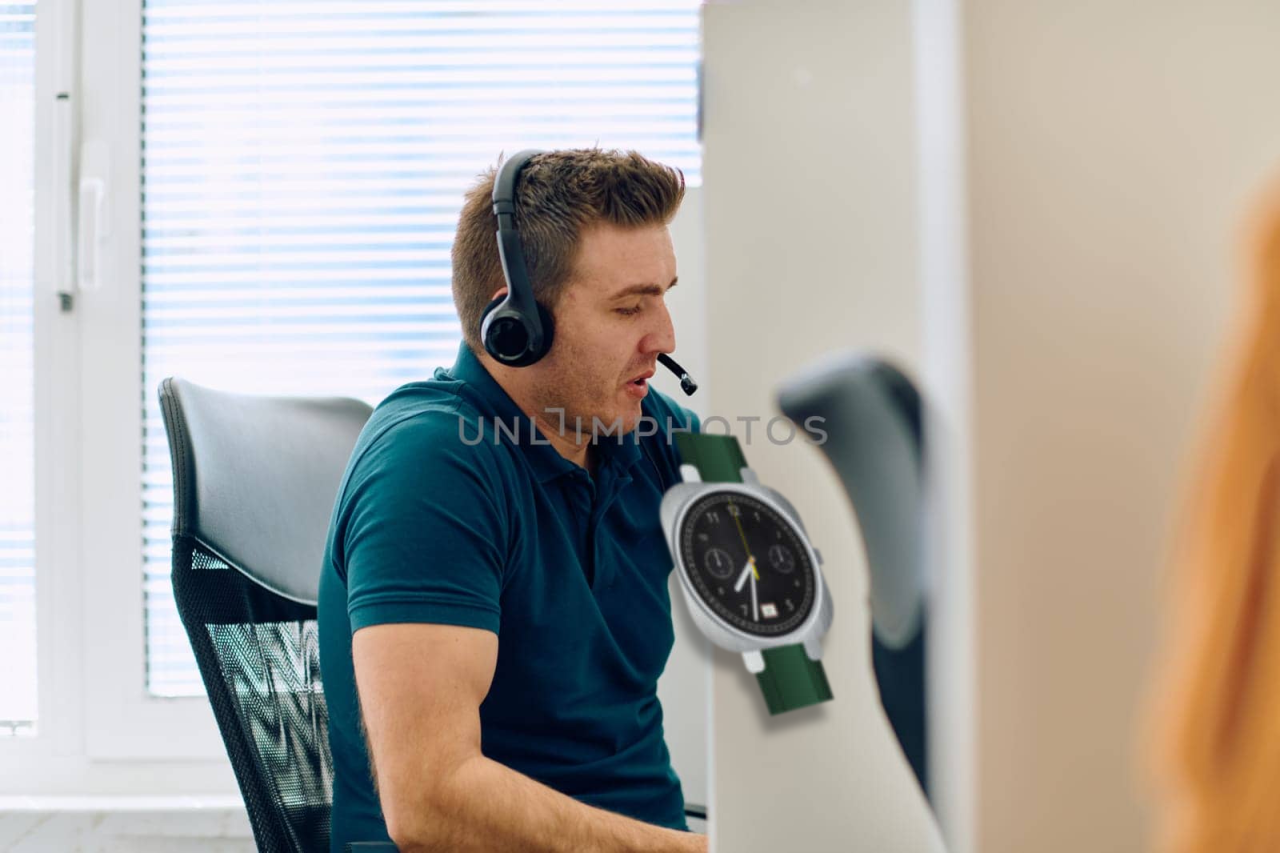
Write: 7:33
